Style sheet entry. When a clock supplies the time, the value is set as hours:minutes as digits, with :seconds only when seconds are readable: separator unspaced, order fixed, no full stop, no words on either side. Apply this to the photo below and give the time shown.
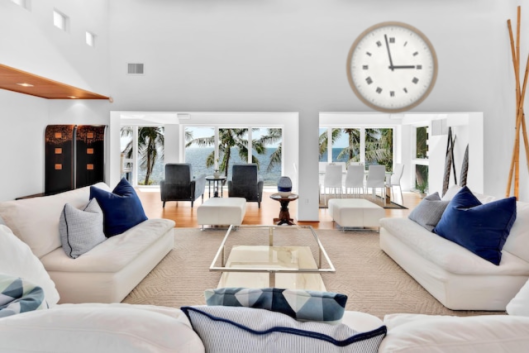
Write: 2:58
